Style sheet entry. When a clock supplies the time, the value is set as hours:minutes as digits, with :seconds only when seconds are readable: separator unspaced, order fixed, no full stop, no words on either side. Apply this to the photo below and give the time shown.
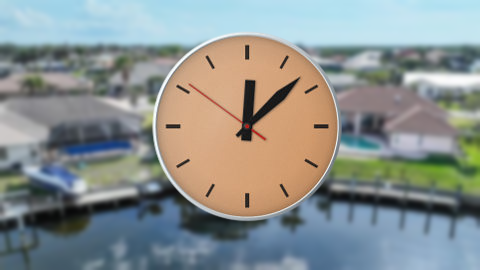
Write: 12:07:51
